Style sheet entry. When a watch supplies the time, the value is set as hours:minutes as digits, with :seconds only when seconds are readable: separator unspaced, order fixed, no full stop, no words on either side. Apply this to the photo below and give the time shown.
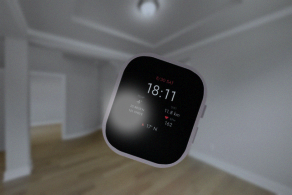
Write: 18:11
